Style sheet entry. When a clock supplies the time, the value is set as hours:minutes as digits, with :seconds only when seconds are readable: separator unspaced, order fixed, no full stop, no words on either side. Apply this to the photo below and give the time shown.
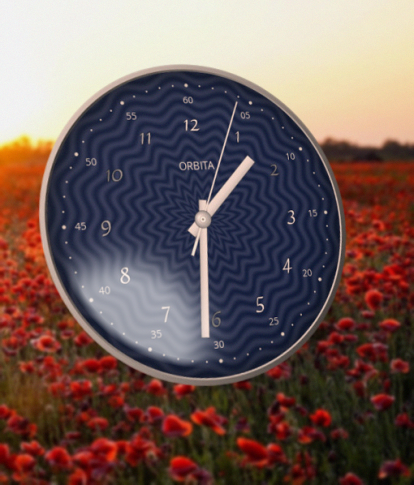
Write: 1:31:04
